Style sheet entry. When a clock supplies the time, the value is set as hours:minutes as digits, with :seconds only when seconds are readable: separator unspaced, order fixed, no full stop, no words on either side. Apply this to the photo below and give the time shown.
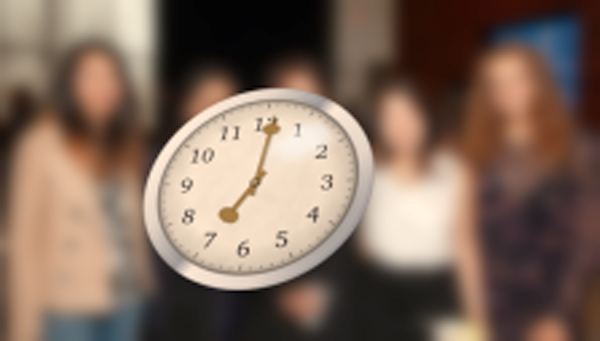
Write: 7:01
